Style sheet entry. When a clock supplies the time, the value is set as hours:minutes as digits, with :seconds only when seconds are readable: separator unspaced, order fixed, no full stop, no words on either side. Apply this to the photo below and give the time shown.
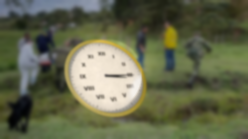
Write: 3:15
